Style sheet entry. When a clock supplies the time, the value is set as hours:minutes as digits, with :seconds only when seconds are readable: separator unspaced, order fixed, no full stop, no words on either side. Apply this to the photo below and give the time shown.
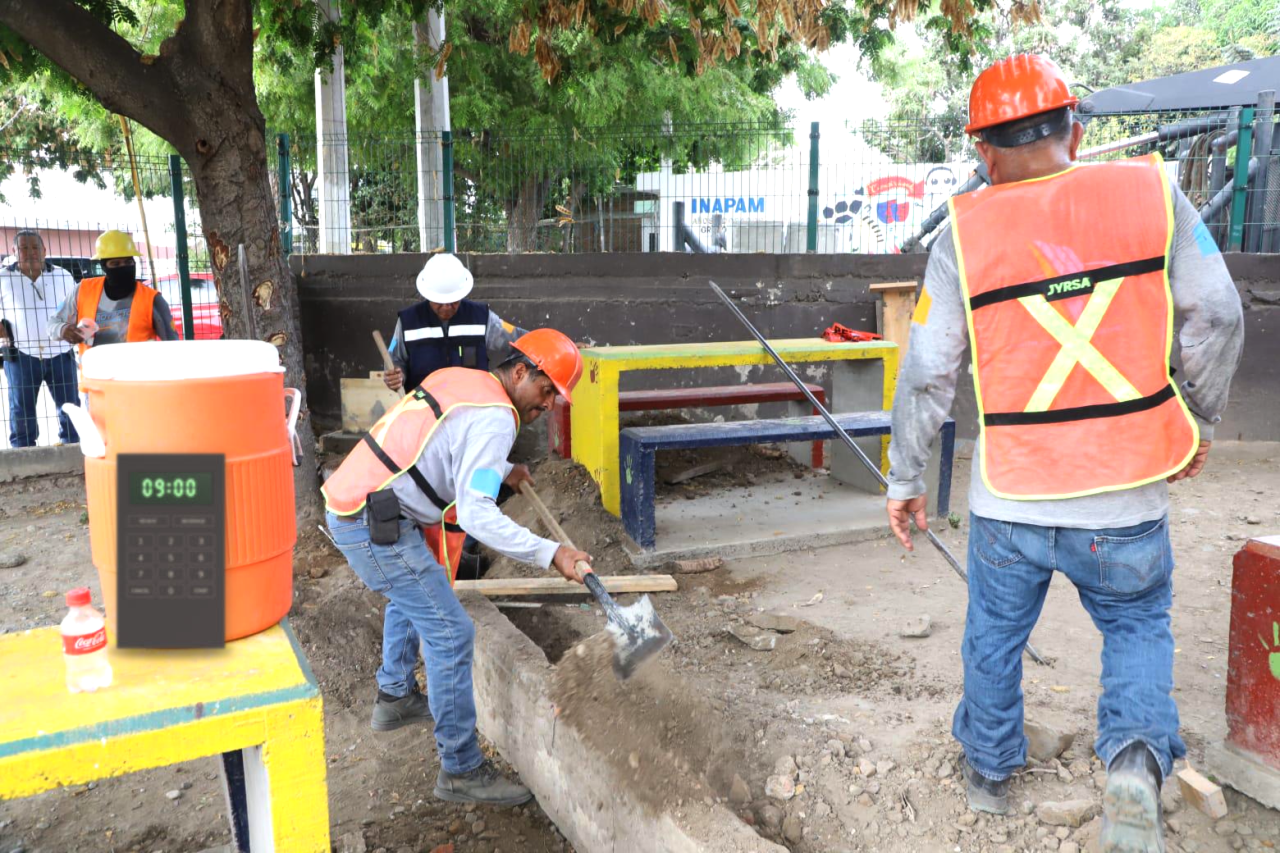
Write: 9:00
